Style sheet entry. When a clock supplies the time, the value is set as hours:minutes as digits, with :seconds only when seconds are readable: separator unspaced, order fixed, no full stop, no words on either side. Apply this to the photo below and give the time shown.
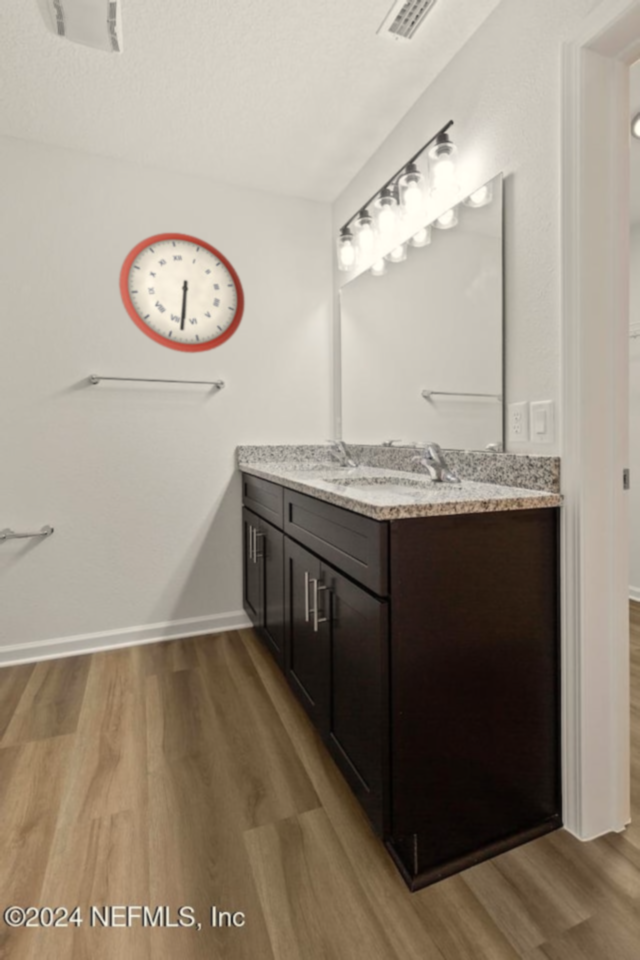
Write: 6:33
